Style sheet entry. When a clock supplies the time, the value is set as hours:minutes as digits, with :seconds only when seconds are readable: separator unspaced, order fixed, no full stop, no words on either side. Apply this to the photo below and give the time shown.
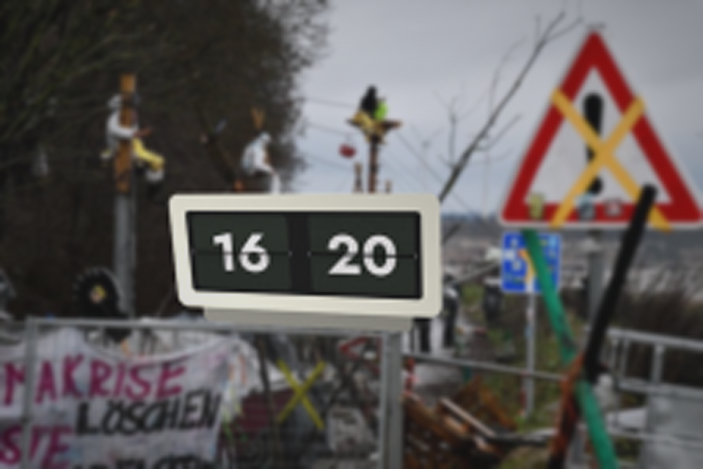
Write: 16:20
